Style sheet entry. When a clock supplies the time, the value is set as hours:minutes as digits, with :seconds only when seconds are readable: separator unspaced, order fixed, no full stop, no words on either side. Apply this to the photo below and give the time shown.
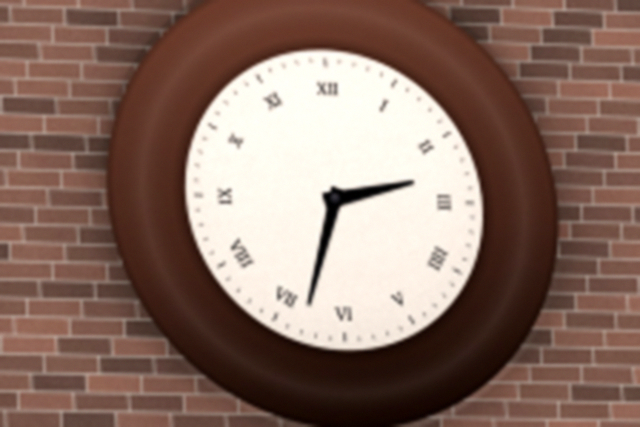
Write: 2:33
